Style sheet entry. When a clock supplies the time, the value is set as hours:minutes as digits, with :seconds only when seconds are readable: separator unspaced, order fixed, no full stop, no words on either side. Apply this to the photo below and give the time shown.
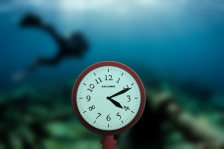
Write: 4:11
